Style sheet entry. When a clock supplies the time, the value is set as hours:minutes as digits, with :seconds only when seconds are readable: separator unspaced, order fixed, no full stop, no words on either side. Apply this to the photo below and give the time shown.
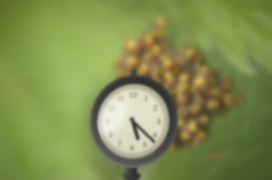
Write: 5:22
